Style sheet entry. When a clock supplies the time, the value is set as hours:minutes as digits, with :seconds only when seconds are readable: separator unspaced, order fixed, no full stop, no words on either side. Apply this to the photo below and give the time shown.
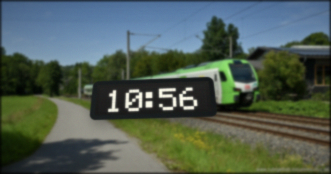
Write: 10:56
